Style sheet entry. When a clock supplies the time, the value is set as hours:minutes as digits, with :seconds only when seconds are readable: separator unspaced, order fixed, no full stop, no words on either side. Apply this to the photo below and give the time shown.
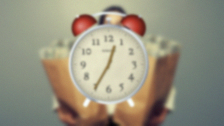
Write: 12:35
